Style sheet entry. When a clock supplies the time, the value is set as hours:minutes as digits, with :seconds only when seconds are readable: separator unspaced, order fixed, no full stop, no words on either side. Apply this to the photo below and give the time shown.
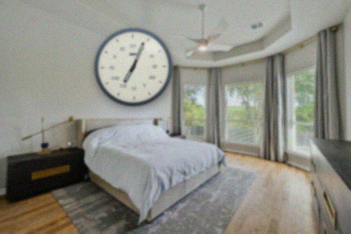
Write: 7:04
